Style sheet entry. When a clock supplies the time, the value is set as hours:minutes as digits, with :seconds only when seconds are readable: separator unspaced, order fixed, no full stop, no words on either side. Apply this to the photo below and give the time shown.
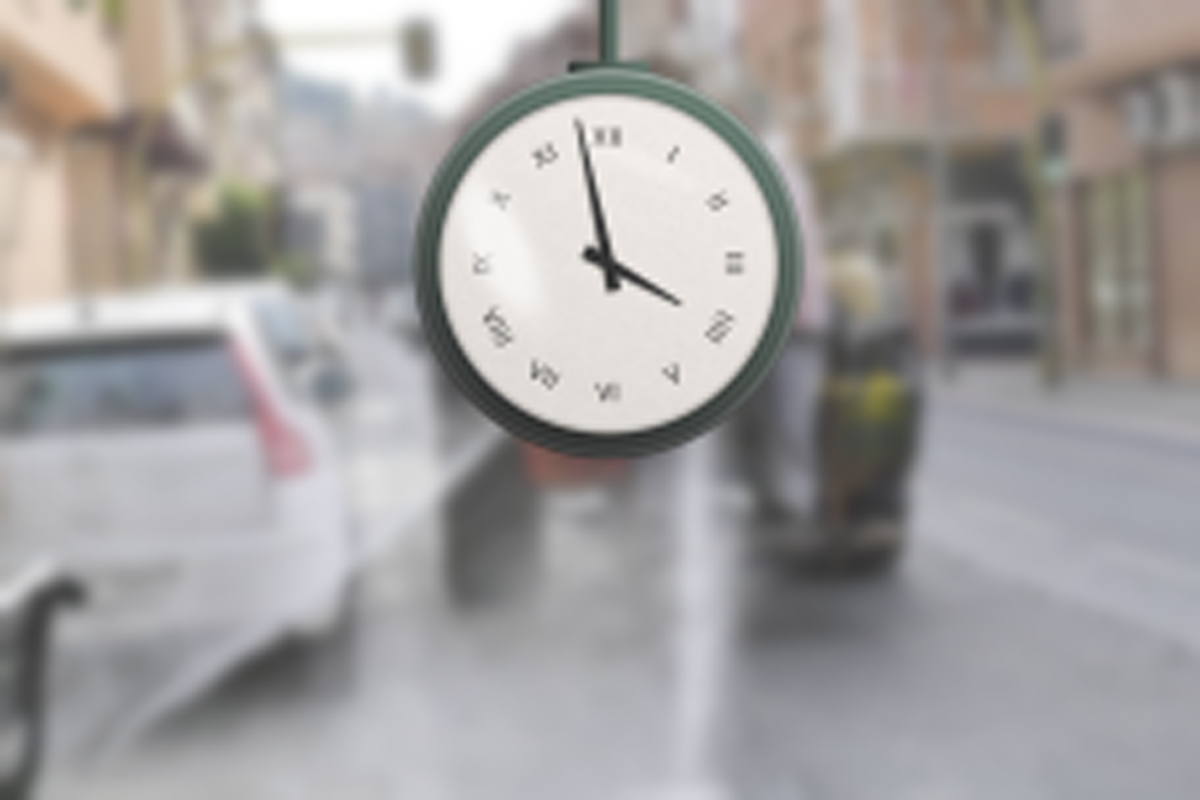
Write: 3:58
